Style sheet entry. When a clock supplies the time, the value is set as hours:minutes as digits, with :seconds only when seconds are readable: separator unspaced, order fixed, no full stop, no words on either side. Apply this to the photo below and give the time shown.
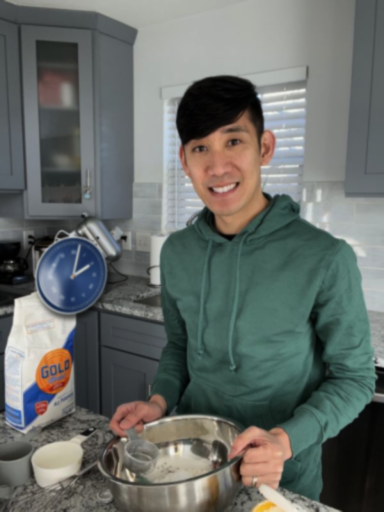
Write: 2:02
